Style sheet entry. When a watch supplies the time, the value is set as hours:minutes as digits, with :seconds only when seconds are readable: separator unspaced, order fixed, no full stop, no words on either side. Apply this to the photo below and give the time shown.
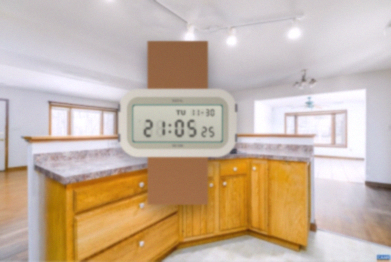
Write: 21:05:25
